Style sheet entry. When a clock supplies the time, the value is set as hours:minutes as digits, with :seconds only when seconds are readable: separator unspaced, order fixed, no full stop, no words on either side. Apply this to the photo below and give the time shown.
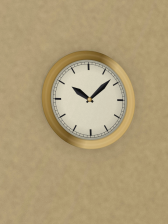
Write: 10:08
